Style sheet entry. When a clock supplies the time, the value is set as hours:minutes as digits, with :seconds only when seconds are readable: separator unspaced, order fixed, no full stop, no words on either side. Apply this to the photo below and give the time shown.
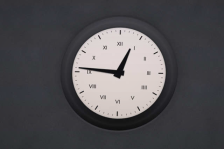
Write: 12:46
